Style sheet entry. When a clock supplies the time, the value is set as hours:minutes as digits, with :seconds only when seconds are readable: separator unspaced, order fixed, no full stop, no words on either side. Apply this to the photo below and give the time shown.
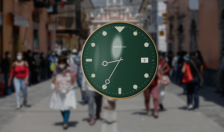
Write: 8:35
